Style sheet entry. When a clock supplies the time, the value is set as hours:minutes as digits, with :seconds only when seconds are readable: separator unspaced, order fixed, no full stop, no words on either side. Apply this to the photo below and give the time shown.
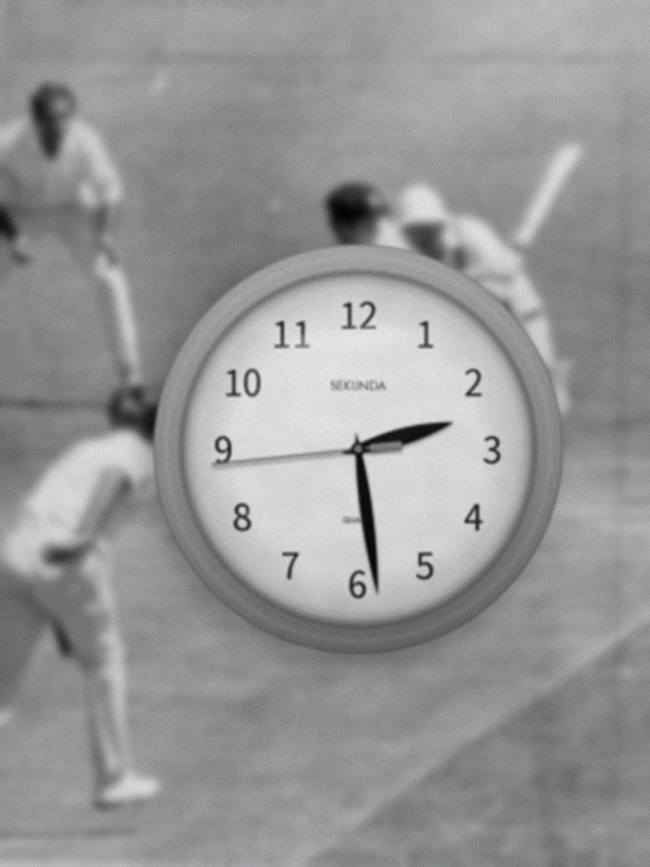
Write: 2:28:44
